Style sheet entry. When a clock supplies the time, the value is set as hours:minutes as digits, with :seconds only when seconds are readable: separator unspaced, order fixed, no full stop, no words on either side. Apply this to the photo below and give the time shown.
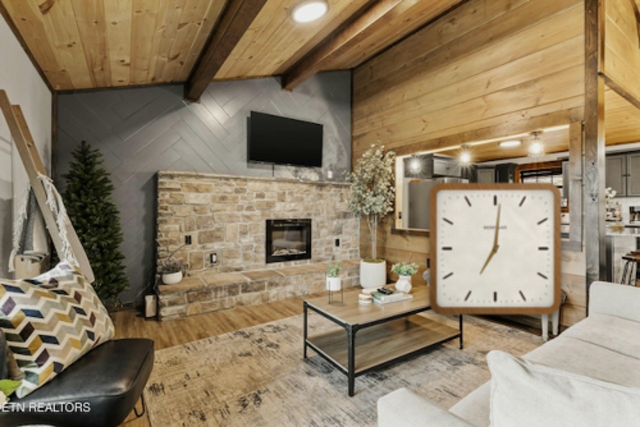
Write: 7:01
